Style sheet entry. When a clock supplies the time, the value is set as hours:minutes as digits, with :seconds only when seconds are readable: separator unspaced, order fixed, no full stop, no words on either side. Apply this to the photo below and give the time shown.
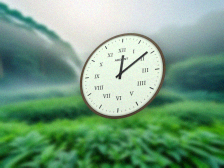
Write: 12:09
